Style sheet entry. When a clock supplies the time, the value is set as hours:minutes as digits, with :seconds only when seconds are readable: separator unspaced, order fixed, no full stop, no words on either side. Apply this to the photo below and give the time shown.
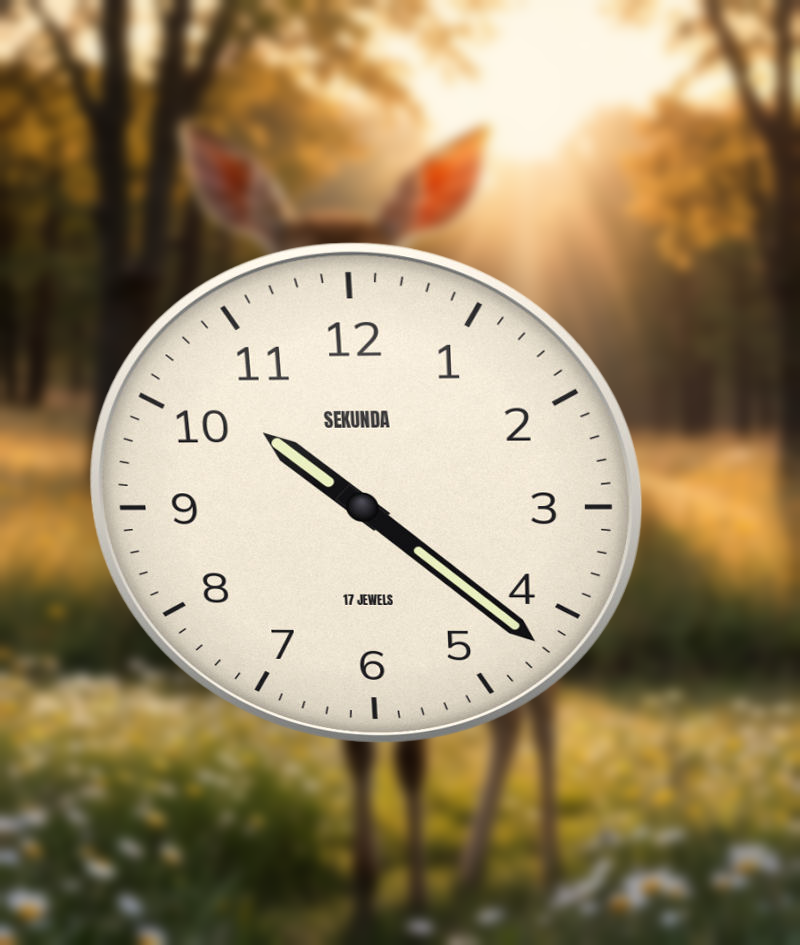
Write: 10:22
